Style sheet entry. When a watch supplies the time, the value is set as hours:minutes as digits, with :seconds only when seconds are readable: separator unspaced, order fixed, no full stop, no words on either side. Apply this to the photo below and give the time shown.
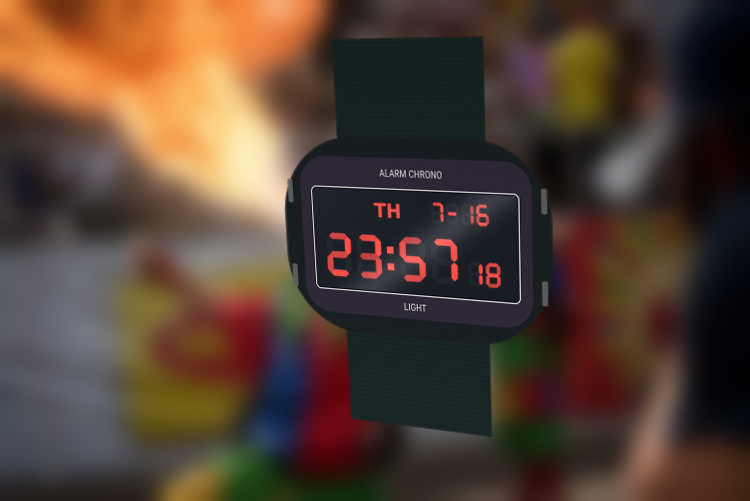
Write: 23:57:18
